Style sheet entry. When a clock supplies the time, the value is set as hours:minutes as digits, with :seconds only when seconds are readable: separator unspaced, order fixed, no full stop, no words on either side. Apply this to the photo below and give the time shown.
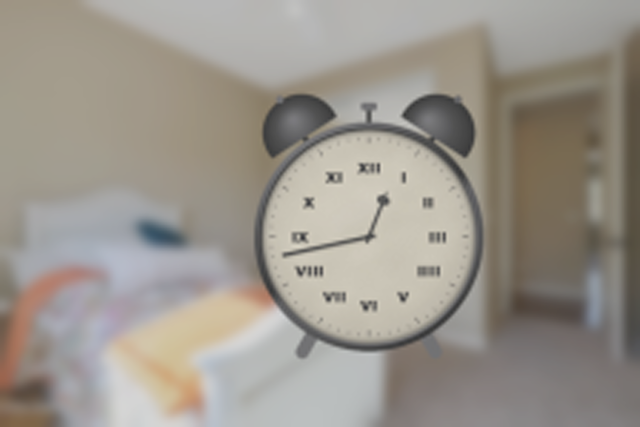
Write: 12:43
